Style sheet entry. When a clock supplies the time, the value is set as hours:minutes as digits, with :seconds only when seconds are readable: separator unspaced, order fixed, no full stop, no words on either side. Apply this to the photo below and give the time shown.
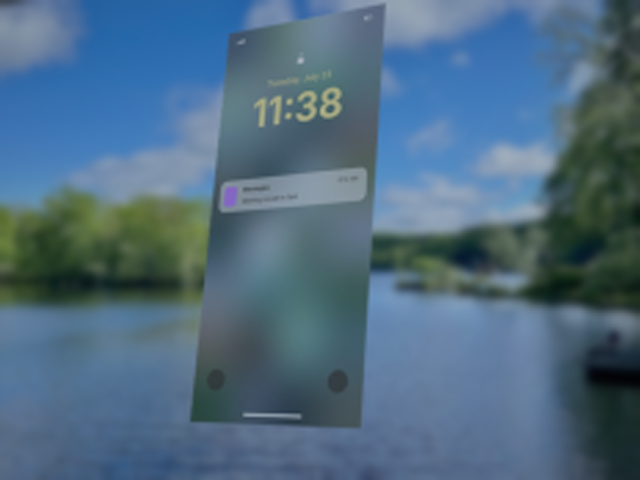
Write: 11:38
